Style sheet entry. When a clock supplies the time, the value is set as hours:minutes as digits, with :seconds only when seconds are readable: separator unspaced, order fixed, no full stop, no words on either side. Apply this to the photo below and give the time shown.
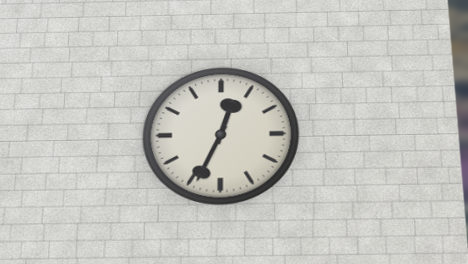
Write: 12:34
